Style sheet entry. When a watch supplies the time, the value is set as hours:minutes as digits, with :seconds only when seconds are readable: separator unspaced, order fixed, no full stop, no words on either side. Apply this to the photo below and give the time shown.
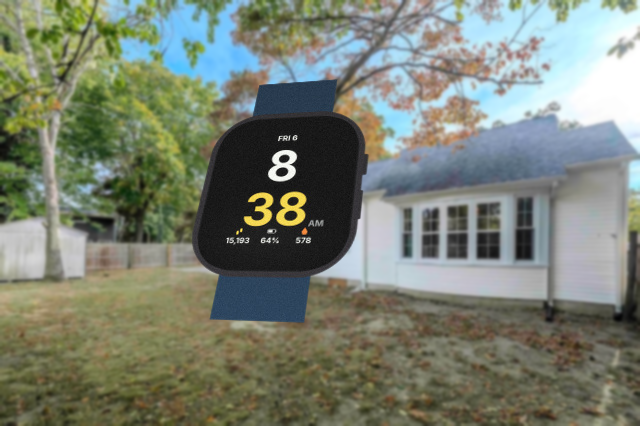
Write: 8:38
